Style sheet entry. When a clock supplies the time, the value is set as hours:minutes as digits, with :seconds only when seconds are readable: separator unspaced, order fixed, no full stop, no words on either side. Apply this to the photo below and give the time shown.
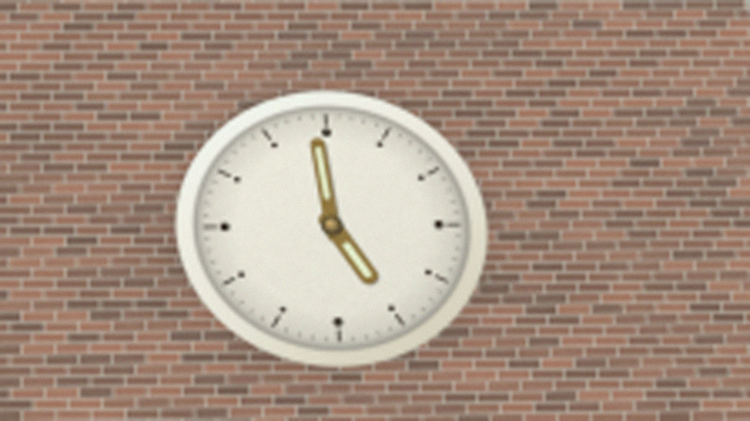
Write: 4:59
